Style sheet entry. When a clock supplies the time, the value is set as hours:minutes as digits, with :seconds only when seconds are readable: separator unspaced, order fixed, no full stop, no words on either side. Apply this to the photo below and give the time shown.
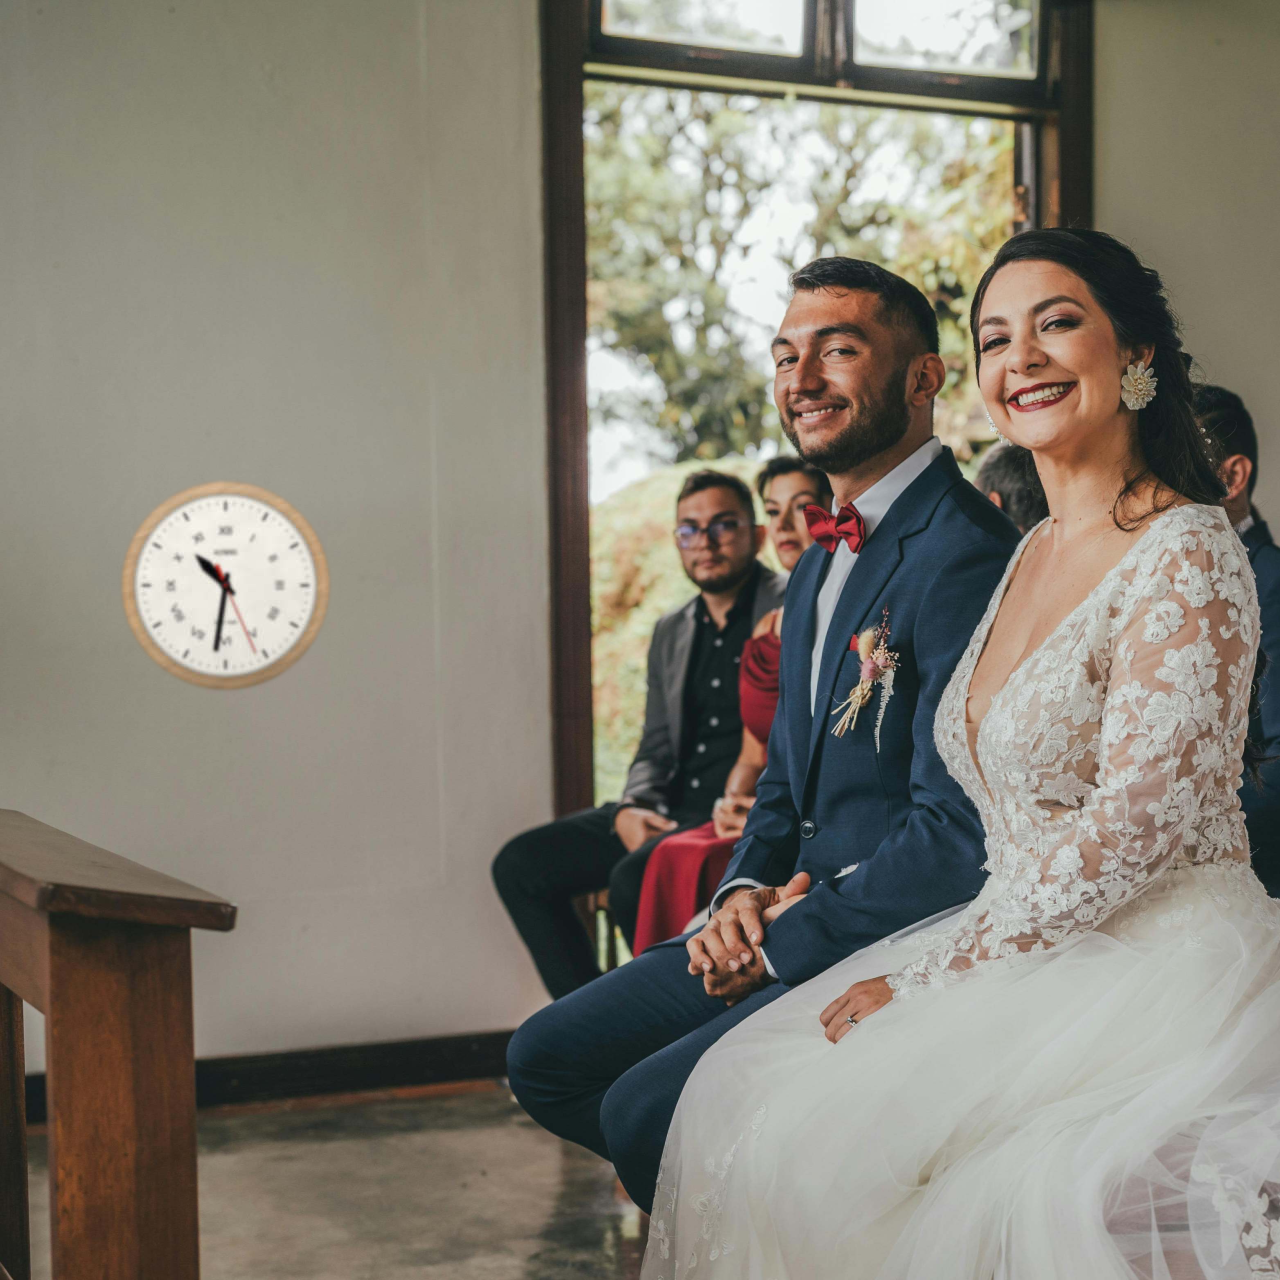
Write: 10:31:26
